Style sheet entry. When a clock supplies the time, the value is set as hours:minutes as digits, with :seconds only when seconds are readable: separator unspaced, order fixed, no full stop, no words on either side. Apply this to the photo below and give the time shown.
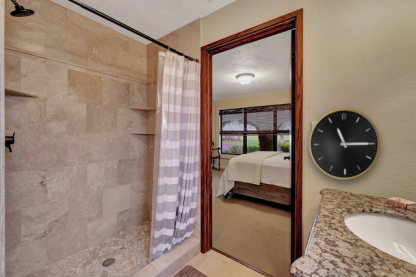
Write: 11:15
